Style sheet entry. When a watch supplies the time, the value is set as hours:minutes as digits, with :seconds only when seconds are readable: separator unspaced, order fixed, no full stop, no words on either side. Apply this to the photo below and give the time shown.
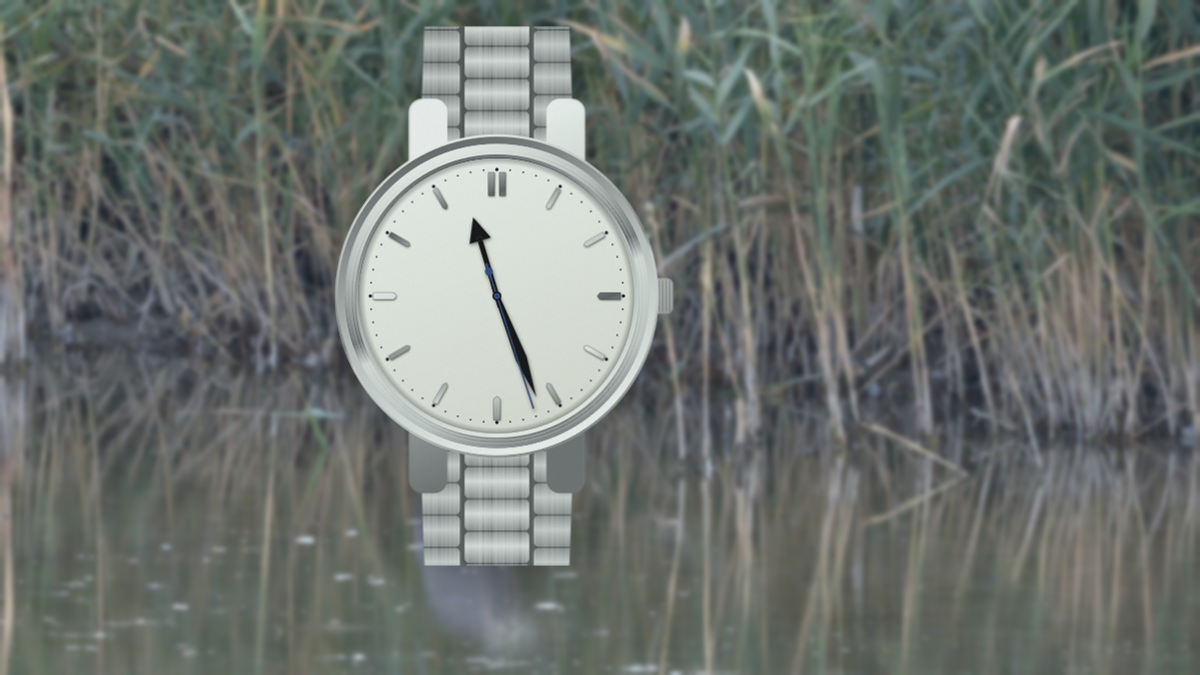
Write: 11:26:27
